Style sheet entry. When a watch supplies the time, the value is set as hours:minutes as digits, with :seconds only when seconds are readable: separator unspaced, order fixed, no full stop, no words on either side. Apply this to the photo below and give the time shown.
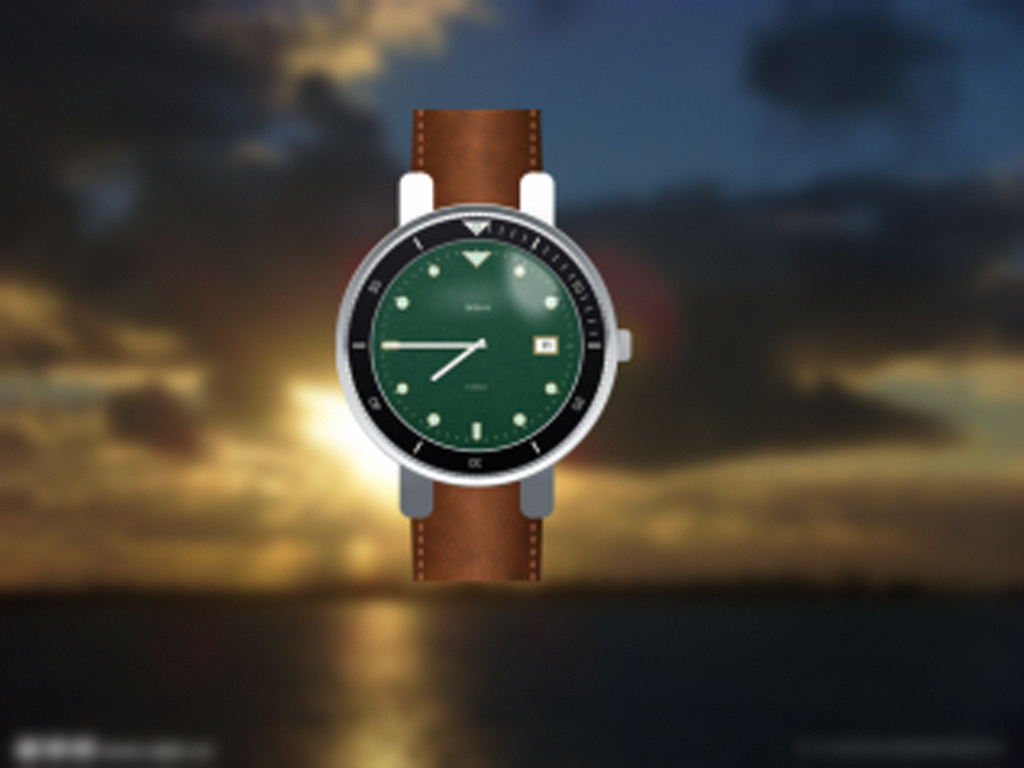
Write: 7:45
